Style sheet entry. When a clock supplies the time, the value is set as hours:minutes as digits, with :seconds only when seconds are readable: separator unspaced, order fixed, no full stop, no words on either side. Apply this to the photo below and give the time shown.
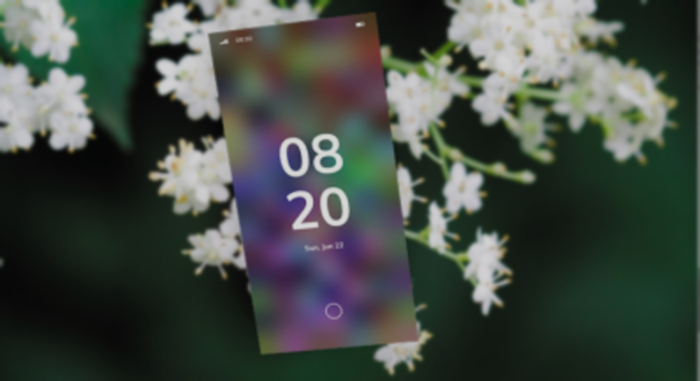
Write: 8:20
